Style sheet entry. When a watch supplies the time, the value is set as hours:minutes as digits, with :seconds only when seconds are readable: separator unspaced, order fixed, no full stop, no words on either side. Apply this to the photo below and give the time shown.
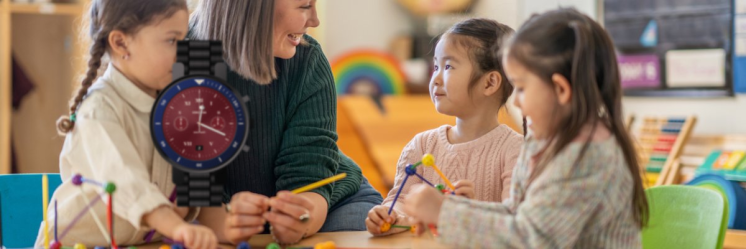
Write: 12:19
